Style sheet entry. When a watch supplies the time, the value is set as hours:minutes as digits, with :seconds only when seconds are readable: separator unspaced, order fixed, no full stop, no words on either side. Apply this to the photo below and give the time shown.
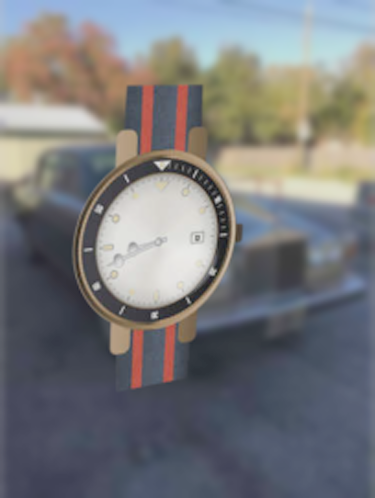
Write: 8:42
